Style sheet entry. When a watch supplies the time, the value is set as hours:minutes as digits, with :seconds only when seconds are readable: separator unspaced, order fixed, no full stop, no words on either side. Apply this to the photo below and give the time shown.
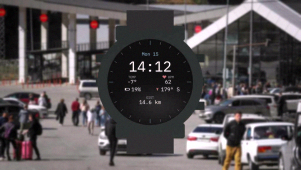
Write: 14:12
